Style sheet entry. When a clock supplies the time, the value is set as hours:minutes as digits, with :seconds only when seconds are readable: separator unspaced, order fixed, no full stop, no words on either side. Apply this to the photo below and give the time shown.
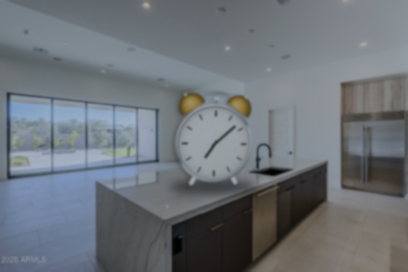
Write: 7:08
